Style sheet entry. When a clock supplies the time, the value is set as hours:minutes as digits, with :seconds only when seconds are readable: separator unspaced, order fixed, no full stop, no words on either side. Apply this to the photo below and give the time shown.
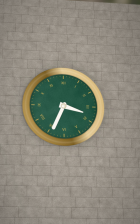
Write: 3:34
